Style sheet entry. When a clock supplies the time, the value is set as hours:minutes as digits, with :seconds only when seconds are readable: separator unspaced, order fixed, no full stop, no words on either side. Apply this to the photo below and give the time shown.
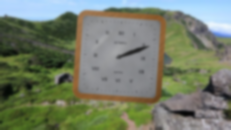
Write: 2:11
